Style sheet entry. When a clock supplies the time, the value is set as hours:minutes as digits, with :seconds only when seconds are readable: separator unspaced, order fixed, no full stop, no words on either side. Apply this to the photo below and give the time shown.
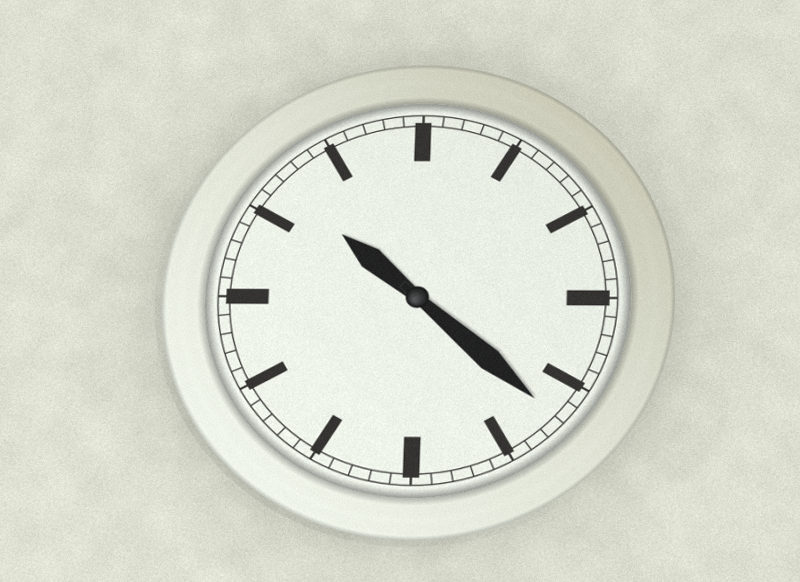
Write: 10:22
